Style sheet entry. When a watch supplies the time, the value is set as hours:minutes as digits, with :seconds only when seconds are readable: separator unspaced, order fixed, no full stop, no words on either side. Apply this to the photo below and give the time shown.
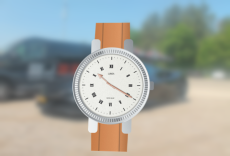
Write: 10:20
